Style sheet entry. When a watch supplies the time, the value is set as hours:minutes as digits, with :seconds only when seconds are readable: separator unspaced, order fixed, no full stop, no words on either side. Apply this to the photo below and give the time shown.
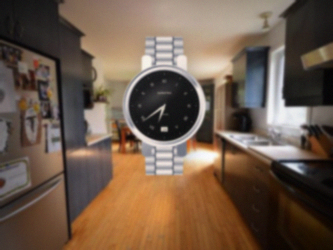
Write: 6:39
